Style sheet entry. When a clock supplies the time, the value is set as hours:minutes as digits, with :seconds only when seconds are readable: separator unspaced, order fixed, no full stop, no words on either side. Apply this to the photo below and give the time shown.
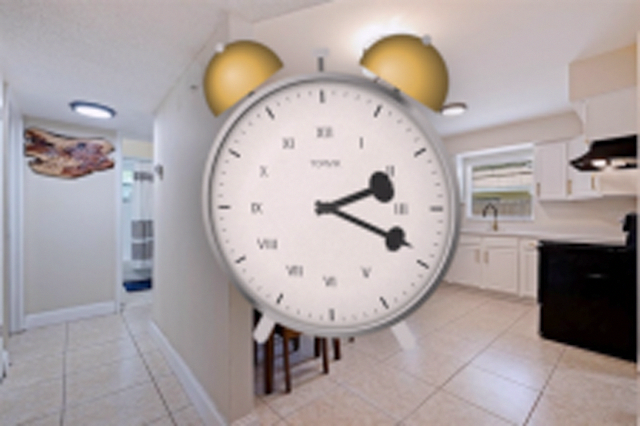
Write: 2:19
